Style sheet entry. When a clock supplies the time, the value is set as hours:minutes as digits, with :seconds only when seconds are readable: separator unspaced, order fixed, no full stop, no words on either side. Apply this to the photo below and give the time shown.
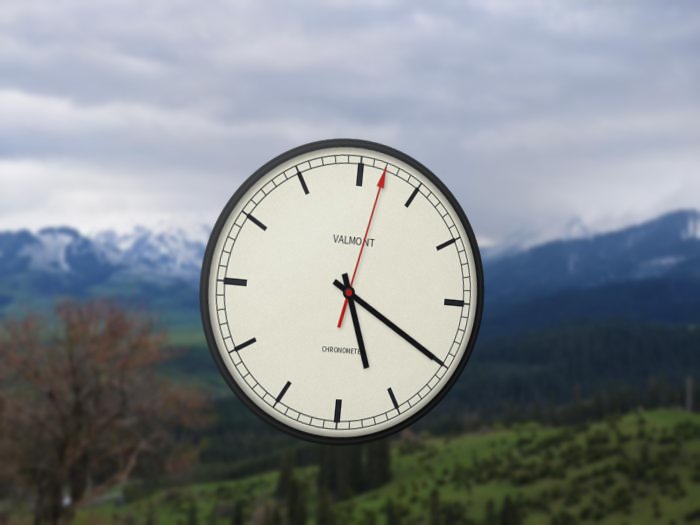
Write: 5:20:02
